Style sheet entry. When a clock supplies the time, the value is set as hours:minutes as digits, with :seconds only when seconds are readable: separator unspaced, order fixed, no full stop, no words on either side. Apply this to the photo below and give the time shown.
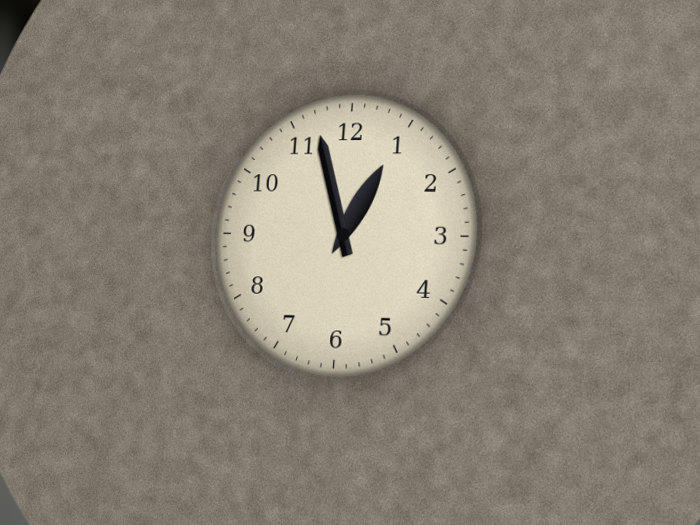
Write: 12:57
